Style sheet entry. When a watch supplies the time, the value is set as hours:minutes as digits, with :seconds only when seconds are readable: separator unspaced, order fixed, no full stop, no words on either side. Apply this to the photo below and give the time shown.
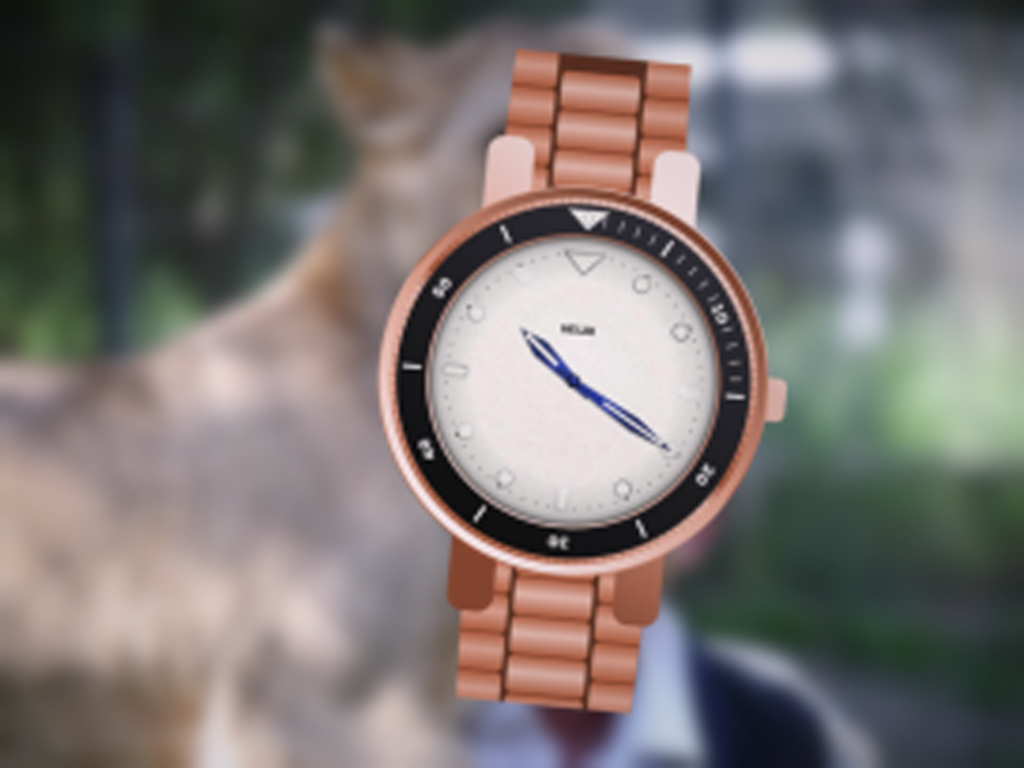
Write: 10:20
